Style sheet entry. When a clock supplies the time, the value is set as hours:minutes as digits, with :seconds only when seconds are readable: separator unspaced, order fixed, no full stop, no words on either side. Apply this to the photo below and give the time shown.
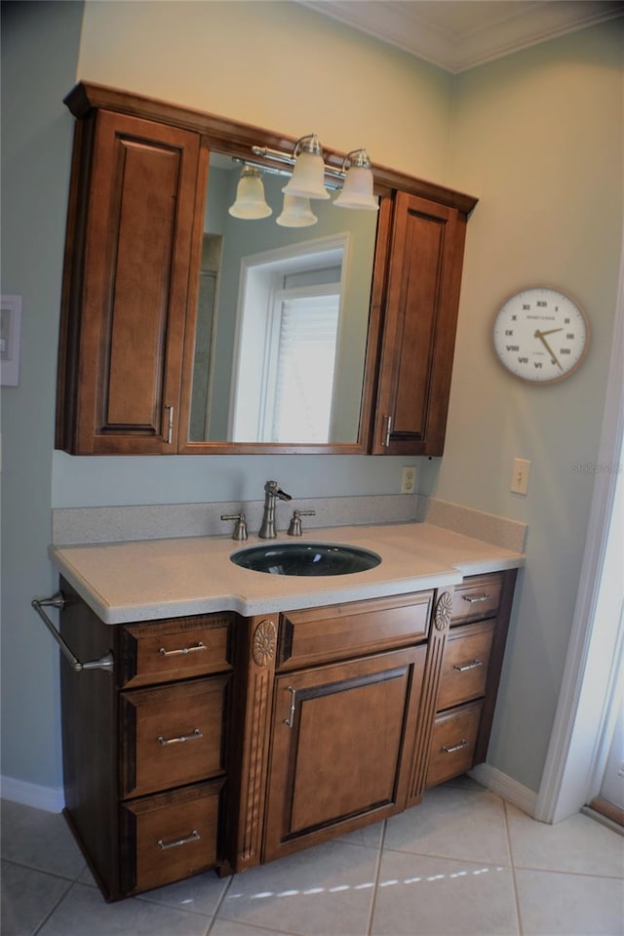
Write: 2:24
